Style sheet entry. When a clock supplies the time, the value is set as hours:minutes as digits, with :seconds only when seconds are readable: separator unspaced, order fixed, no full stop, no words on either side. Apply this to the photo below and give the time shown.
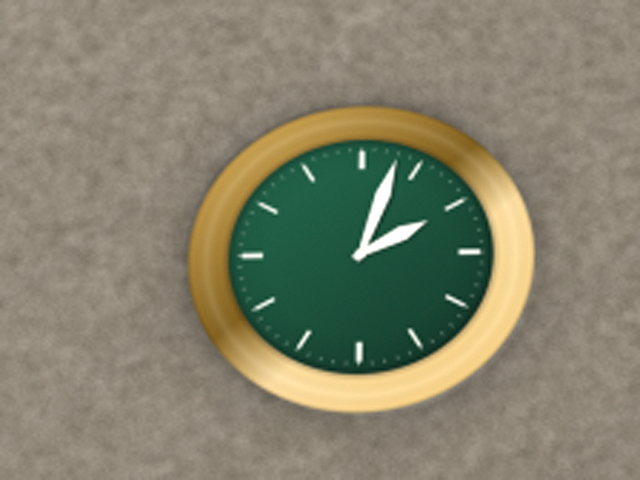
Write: 2:03
